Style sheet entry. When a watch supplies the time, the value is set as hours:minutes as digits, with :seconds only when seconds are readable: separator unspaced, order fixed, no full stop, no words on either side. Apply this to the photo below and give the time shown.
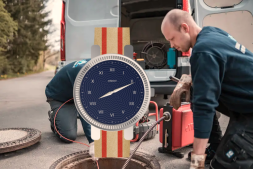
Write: 8:11
